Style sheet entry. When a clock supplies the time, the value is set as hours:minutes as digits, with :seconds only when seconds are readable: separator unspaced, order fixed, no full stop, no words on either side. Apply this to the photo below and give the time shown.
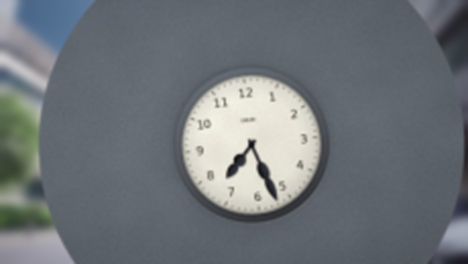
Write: 7:27
